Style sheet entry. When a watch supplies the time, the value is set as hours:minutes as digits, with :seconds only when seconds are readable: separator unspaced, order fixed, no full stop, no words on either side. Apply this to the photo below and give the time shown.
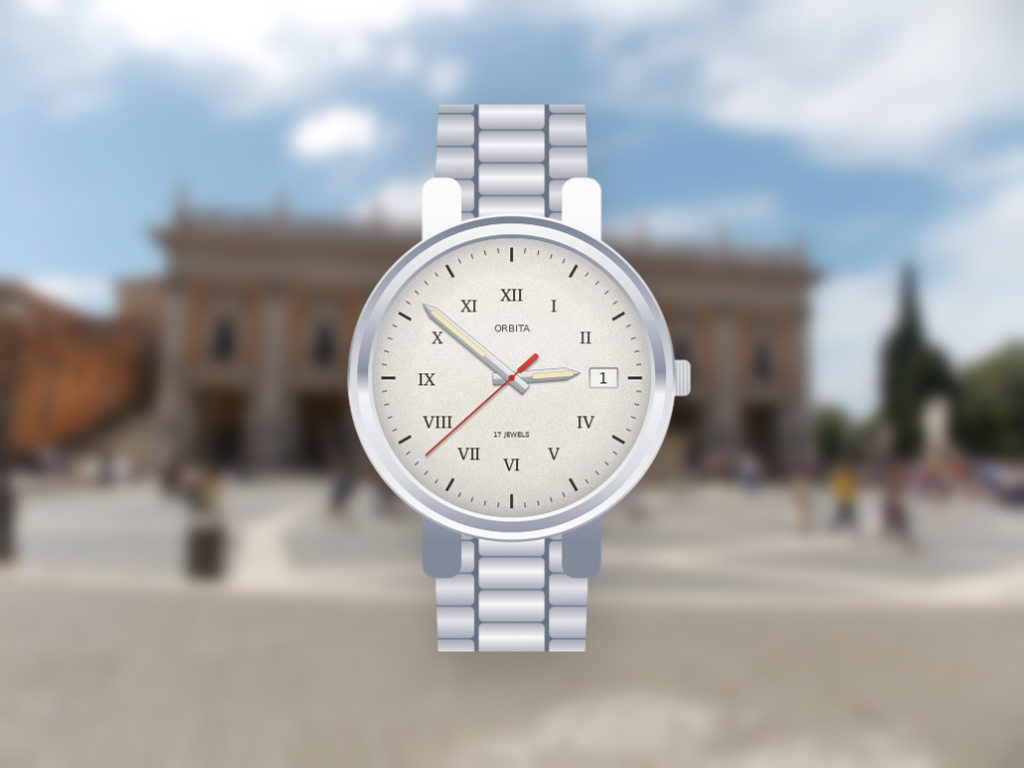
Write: 2:51:38
